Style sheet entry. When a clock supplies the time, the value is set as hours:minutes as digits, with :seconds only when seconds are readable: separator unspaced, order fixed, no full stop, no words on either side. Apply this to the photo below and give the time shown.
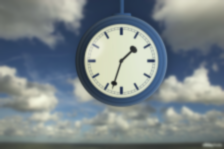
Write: 1:33
